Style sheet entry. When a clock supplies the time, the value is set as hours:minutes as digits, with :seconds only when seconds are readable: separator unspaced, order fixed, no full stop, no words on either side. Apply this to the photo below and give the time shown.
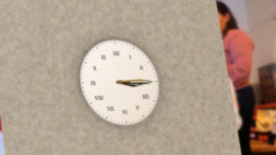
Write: 3:15
